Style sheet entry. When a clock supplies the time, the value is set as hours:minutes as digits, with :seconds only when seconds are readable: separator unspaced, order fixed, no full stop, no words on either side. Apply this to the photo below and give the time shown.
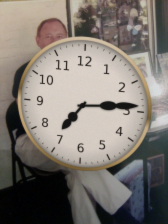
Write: 7:14
